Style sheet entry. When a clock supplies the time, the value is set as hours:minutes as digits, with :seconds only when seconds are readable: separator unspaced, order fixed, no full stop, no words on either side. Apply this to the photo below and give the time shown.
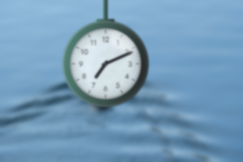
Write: 7:11
